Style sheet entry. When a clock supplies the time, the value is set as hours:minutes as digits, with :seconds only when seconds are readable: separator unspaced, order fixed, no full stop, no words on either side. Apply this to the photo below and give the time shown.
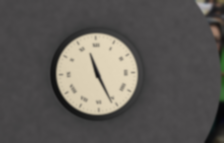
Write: 11:26
